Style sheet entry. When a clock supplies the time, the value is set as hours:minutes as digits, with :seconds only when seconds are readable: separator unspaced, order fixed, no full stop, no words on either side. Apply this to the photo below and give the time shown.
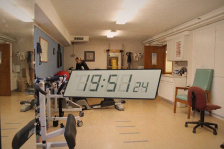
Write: 19:51:24
